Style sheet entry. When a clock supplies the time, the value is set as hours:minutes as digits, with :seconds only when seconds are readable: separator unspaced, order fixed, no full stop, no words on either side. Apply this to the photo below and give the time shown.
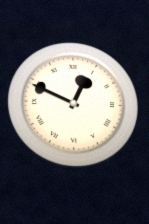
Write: 12:49
